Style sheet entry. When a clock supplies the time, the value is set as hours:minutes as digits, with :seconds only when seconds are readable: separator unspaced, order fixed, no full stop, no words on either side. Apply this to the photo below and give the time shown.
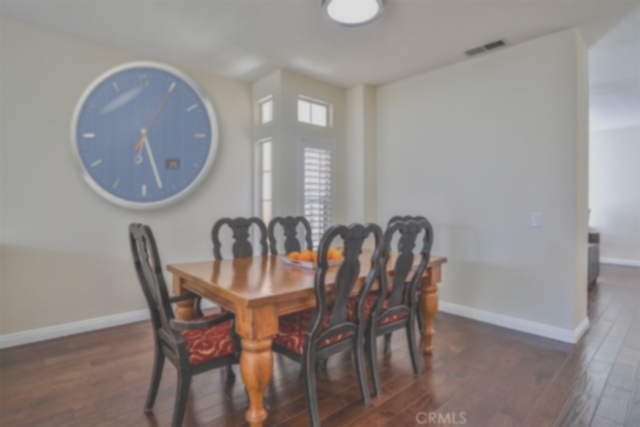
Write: 6:27:05
